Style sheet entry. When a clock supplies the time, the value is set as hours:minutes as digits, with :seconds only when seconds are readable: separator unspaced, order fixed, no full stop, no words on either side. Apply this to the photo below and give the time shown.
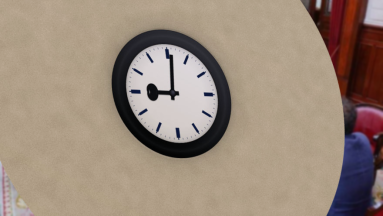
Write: 9:01
